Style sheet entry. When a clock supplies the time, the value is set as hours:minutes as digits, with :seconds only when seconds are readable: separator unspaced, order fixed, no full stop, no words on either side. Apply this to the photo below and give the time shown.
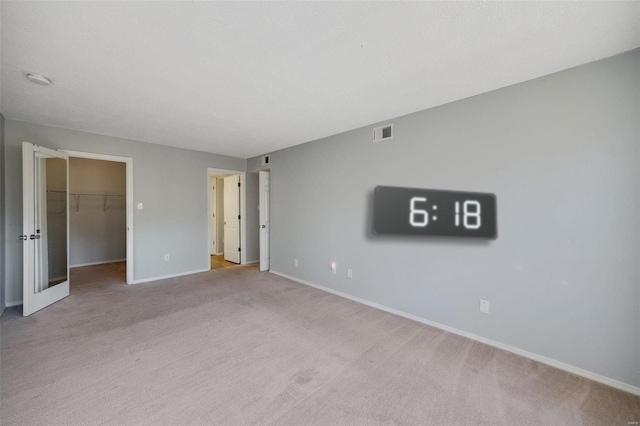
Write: 6:18
